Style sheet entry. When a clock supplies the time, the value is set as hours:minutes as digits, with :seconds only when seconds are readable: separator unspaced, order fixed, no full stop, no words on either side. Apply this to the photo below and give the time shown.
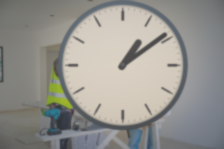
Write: 1:09
